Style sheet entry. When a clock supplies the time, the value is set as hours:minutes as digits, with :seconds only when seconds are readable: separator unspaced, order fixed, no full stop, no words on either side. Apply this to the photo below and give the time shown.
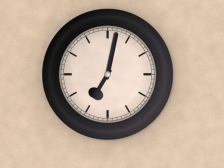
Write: 7:02
